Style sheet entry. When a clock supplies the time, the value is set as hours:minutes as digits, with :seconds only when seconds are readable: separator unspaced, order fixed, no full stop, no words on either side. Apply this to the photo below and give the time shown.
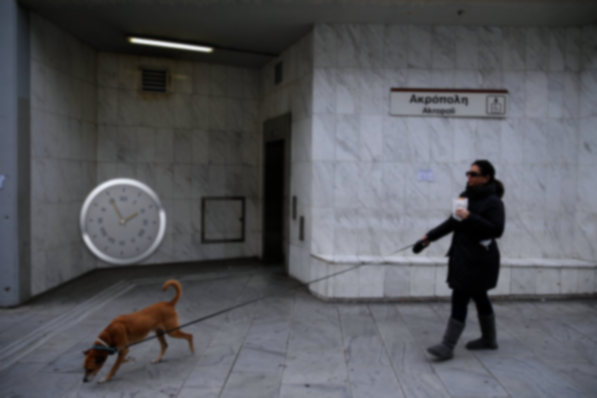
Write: 1:55
